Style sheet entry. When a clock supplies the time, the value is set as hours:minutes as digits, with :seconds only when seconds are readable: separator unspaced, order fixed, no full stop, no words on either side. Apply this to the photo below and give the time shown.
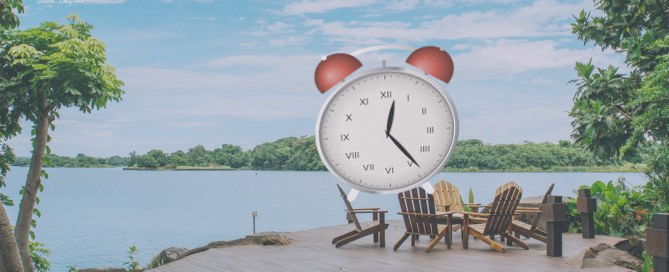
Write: 12:24
